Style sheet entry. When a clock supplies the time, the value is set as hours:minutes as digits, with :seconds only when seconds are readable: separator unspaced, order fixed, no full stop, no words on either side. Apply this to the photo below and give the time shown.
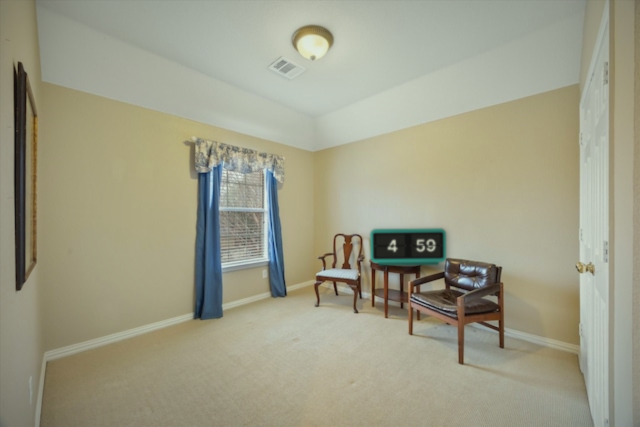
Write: 4:59
